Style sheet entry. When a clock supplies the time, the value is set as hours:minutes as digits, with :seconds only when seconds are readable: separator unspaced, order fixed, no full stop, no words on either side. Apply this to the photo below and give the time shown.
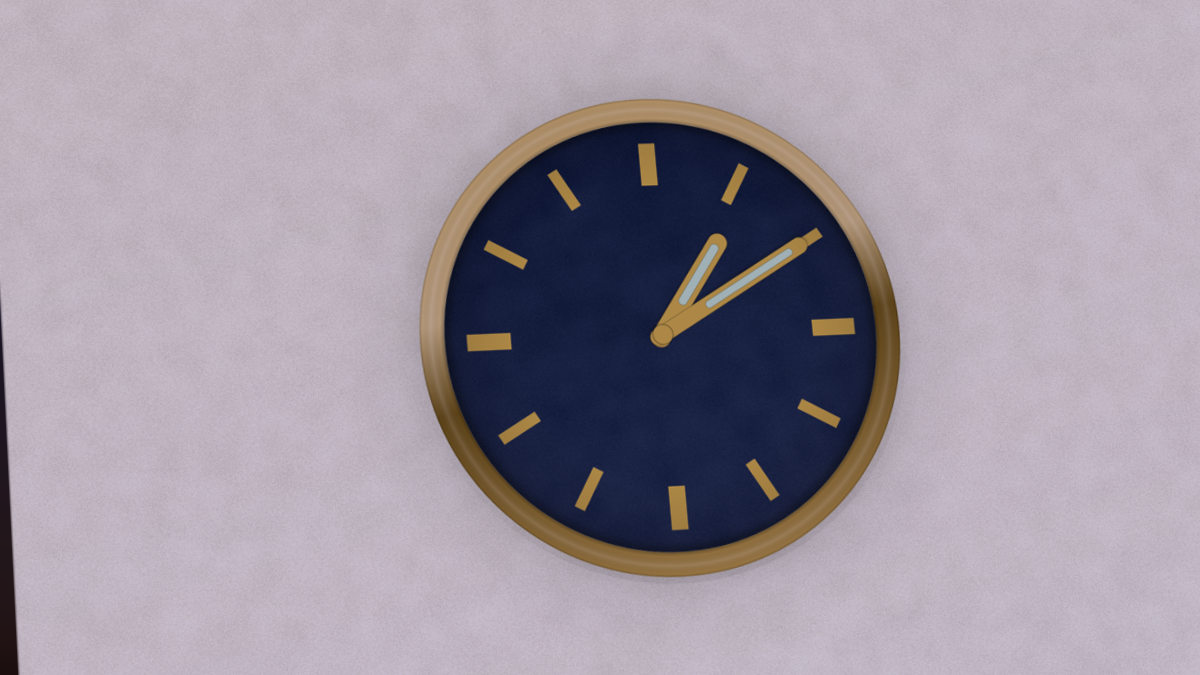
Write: 1:10
